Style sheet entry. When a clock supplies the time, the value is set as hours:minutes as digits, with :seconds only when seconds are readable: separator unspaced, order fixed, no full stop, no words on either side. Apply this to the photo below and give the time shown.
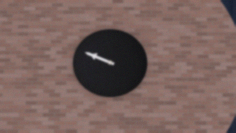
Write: 9:49
